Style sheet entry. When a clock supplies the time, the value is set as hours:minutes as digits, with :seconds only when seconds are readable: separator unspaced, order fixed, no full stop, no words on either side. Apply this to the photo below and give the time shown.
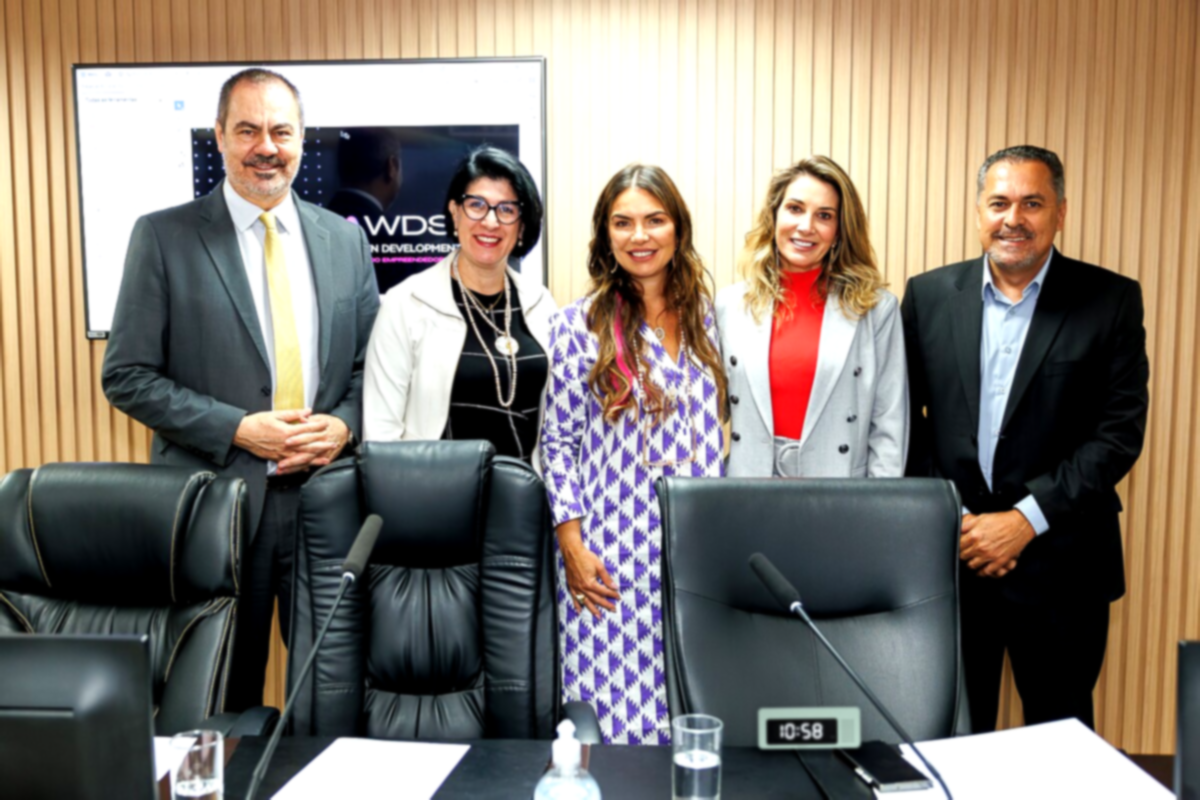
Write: 10:58
